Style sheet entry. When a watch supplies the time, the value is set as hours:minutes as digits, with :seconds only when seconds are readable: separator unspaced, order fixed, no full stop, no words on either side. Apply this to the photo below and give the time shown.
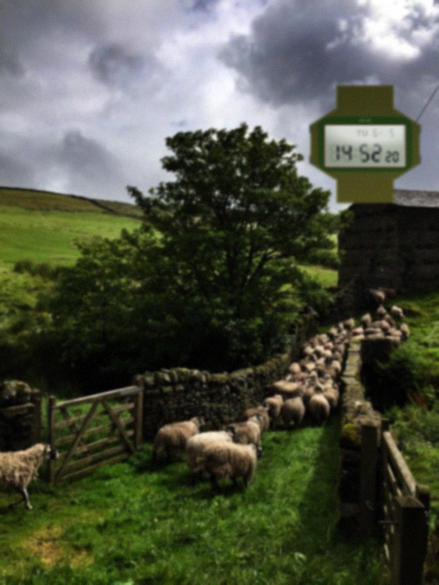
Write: 14:52
